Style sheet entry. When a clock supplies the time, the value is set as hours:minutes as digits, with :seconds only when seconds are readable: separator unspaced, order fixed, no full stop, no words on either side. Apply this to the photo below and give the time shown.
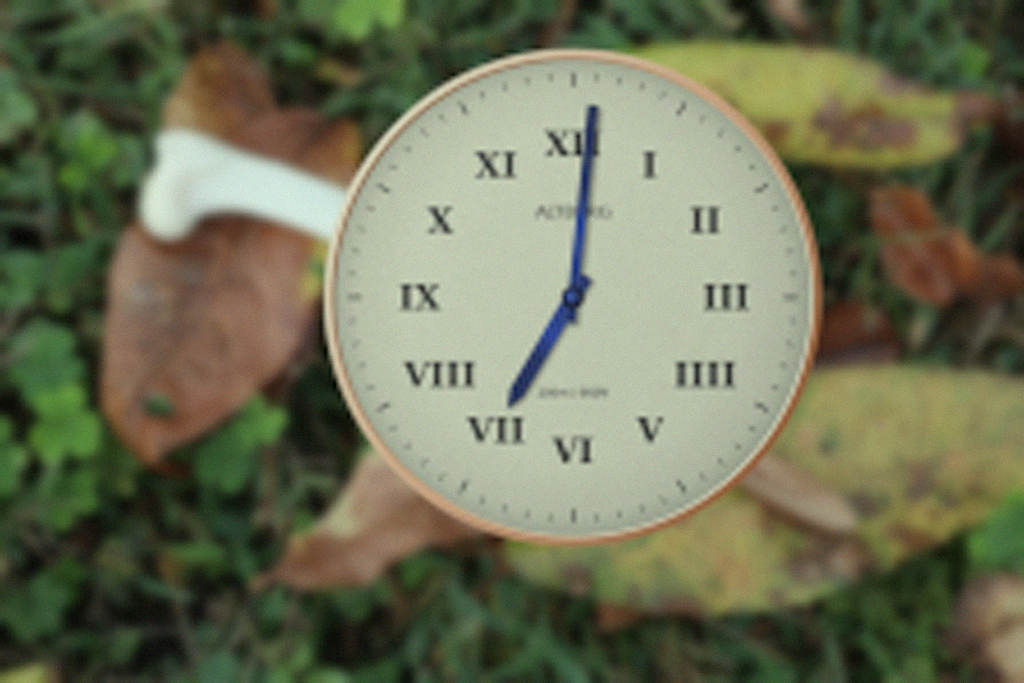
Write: 7:01
